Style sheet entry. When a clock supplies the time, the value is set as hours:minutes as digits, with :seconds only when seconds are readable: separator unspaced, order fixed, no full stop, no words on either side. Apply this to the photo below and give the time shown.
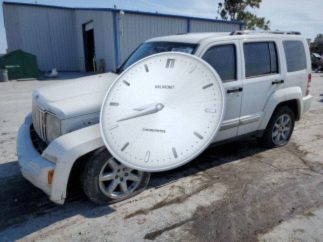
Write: 8:41
